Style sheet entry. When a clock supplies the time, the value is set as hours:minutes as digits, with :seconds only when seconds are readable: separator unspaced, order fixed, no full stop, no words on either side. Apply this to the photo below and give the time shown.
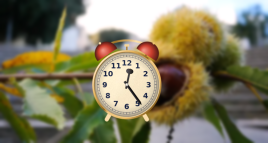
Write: 12:24
